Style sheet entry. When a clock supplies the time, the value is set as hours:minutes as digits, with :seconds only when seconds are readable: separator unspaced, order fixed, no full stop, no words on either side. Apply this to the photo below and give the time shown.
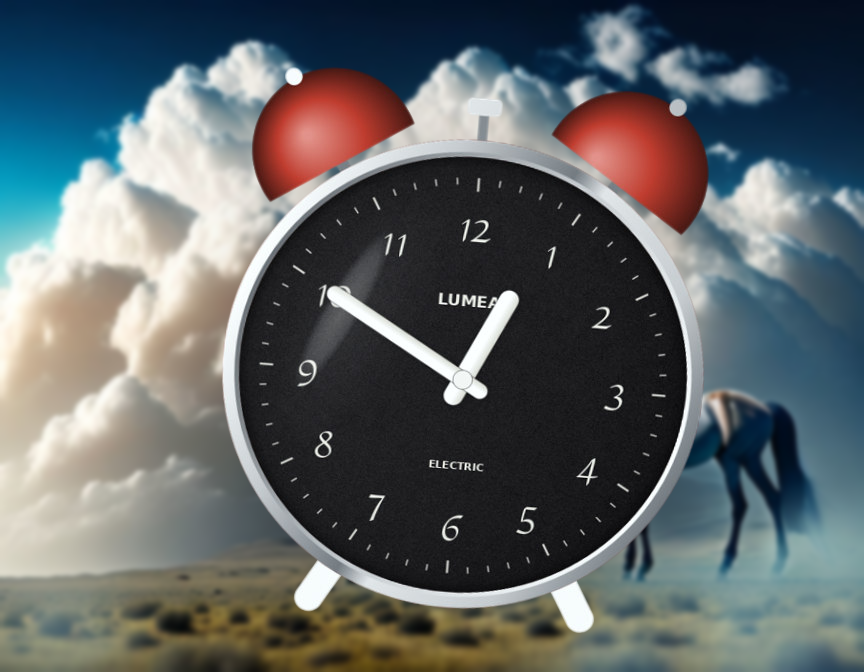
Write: 12:50
